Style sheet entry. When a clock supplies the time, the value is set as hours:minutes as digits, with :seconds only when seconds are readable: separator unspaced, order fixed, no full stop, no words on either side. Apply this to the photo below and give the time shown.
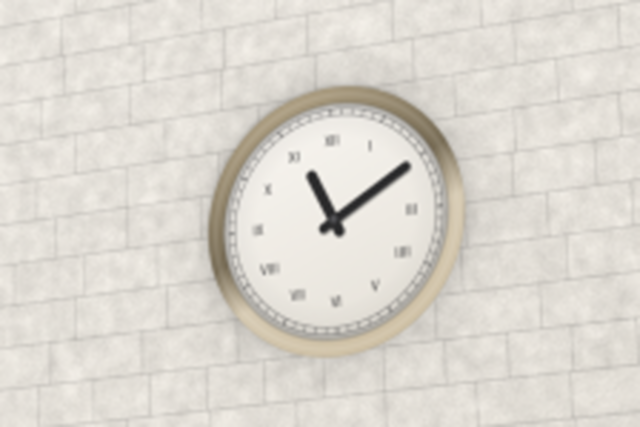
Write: 11:10
